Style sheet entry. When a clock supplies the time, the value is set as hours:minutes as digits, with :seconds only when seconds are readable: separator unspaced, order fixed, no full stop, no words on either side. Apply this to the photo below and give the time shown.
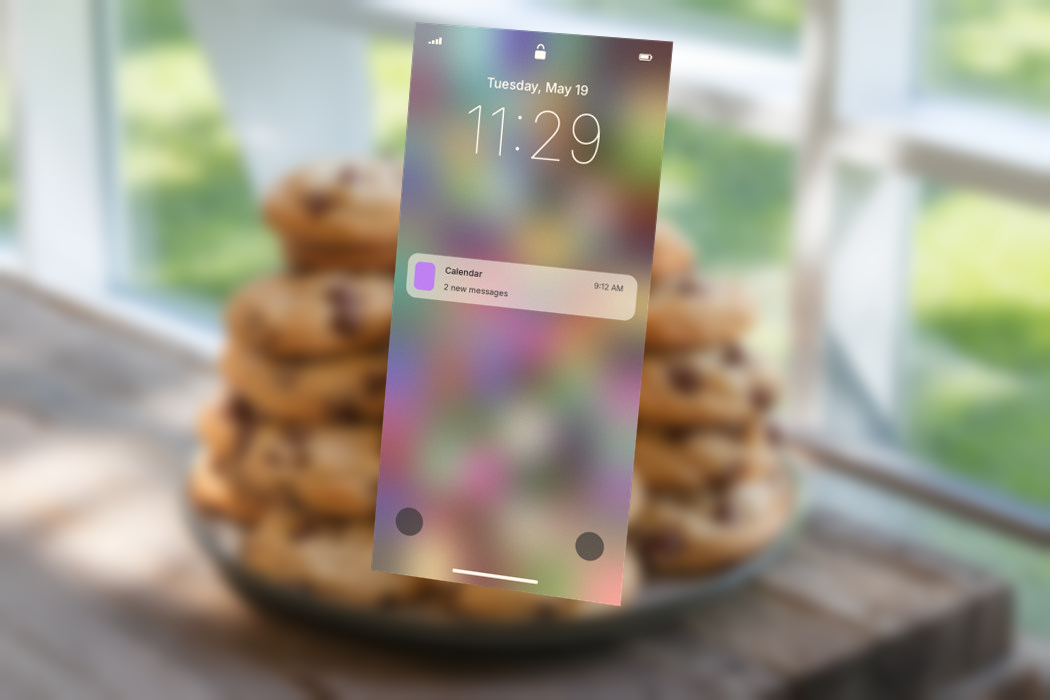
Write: 11:29
